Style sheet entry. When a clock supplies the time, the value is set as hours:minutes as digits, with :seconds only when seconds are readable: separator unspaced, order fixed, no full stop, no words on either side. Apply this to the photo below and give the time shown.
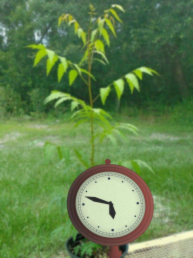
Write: 5:48
